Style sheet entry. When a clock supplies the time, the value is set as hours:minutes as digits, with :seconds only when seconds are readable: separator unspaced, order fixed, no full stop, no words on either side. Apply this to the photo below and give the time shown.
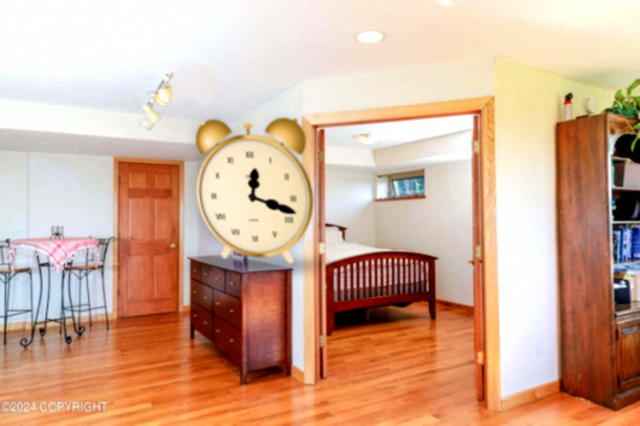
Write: 12:18
